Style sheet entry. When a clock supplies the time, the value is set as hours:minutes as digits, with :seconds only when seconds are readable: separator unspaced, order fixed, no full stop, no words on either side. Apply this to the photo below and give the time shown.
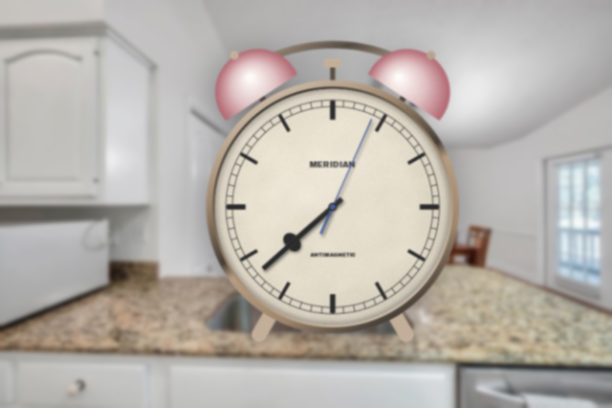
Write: 7:38:04
